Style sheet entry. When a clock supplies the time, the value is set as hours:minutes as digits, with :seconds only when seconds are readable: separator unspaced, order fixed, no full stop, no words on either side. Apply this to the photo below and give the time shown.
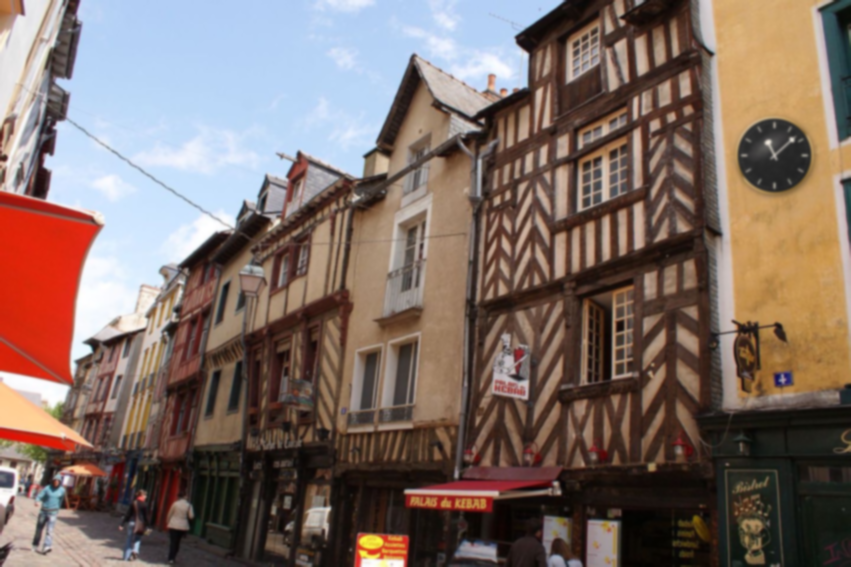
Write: 11:08
